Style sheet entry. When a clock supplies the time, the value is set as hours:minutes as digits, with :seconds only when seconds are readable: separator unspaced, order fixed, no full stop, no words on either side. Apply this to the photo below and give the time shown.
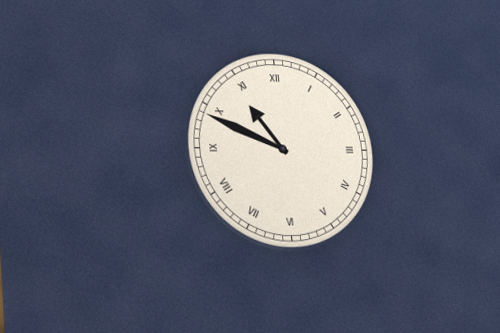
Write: 10:49
